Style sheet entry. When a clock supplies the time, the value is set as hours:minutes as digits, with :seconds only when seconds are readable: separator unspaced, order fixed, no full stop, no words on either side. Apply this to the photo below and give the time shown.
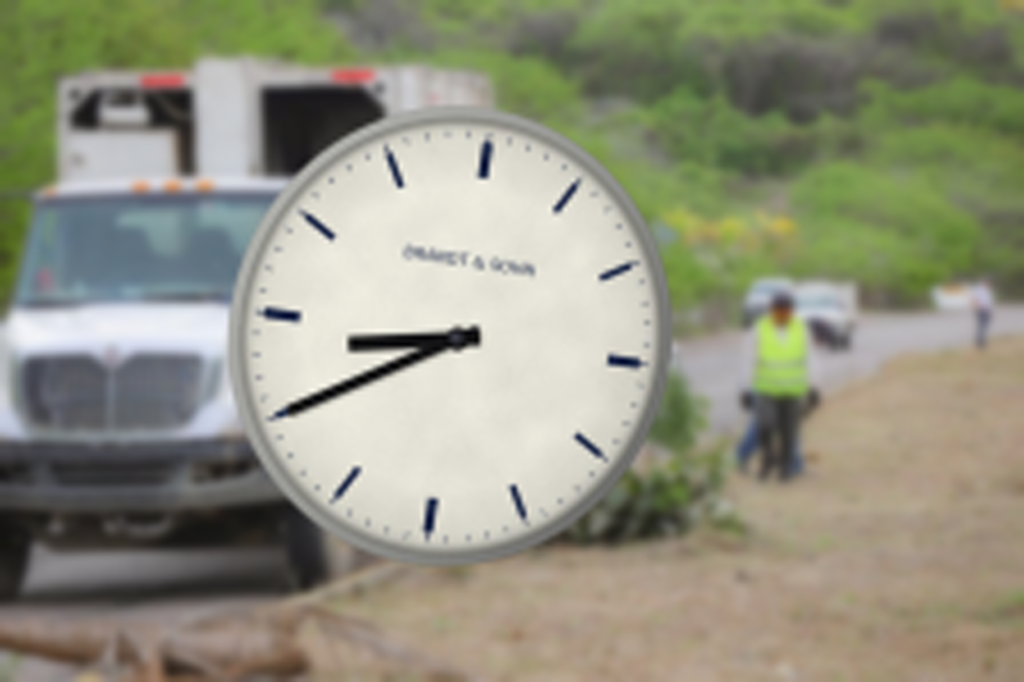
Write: 8:40
